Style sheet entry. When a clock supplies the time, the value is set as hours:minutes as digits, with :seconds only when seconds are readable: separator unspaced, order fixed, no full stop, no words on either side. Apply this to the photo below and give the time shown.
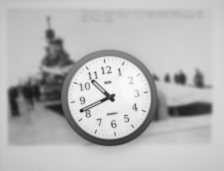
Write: 10:42
